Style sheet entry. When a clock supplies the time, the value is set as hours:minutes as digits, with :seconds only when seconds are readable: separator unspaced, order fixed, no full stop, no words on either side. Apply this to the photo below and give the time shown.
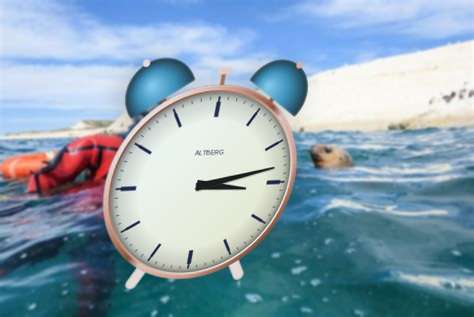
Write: 3:13
